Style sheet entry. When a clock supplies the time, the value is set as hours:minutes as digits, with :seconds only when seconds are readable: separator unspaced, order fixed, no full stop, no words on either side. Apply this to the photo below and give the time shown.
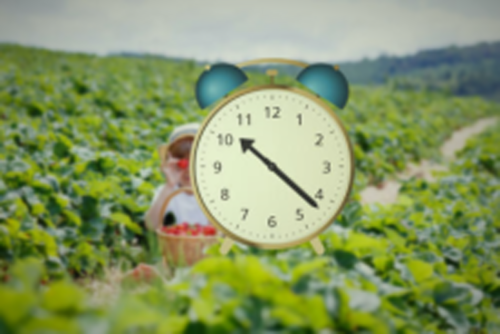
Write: 10:22
